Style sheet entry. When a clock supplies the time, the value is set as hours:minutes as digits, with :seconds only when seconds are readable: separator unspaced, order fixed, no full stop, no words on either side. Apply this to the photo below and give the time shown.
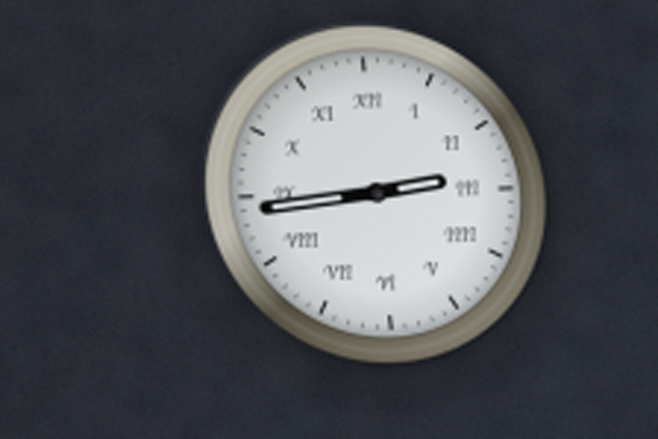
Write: 2:44
